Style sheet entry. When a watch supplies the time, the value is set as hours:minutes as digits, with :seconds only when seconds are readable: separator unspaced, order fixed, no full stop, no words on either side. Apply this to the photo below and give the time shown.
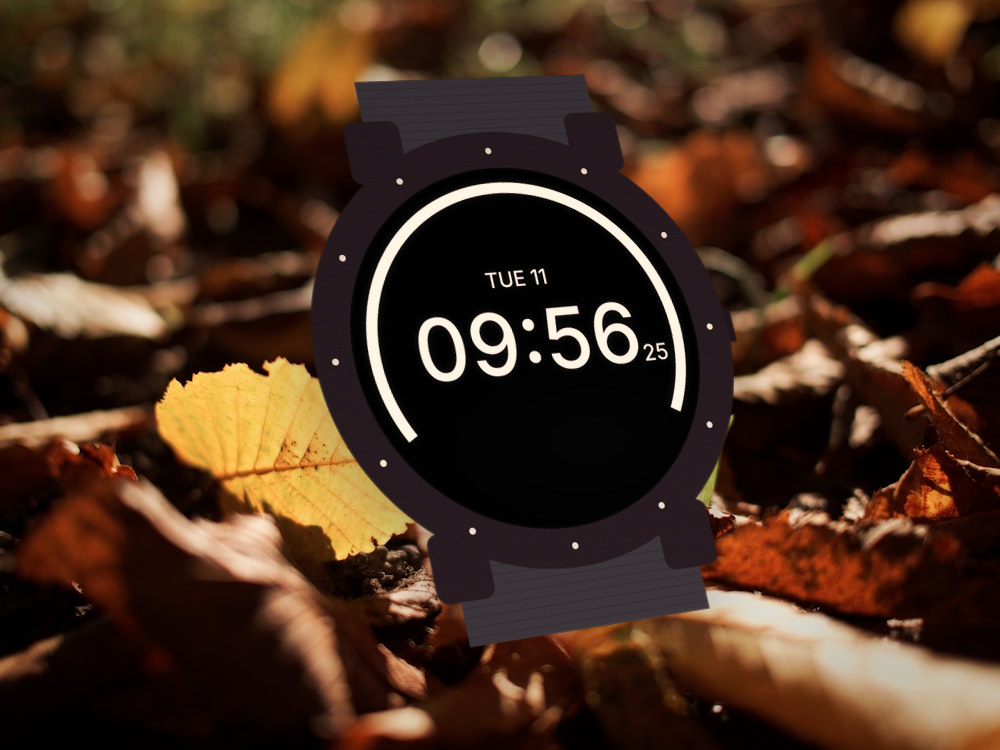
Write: 9:56:25
